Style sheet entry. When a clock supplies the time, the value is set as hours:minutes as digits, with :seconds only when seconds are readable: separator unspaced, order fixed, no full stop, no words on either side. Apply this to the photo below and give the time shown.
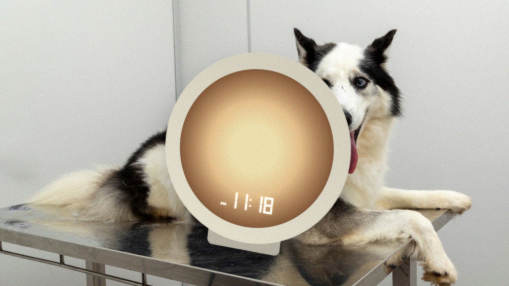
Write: 11:18
